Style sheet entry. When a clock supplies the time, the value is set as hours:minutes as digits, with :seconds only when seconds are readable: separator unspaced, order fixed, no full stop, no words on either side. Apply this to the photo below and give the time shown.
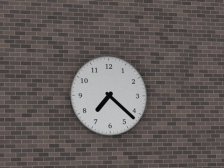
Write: 7:22
